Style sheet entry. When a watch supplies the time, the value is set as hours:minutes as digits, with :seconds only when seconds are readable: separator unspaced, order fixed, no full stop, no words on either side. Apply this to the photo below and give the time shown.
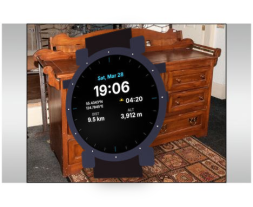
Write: 19:06
